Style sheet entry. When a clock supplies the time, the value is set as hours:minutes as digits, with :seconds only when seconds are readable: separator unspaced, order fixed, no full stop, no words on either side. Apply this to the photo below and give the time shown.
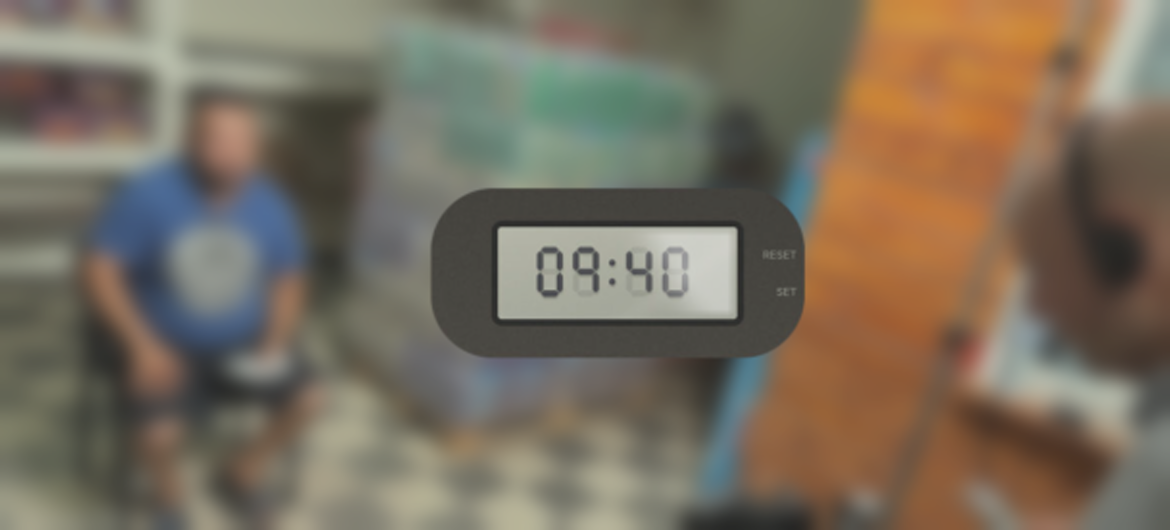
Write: 9:40
